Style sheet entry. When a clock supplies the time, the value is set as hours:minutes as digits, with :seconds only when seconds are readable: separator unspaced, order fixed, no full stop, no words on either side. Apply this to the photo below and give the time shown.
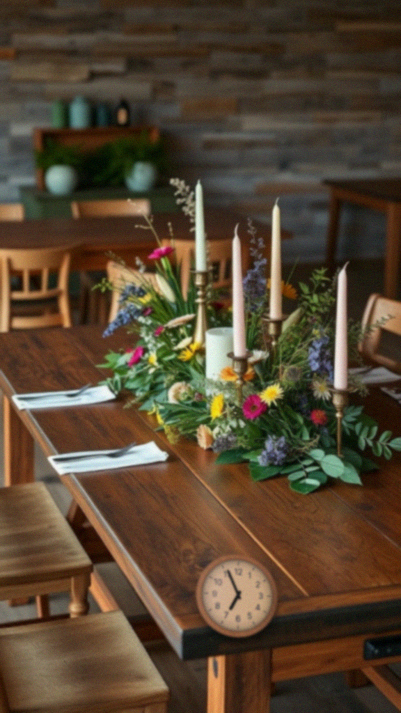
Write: 6:56
